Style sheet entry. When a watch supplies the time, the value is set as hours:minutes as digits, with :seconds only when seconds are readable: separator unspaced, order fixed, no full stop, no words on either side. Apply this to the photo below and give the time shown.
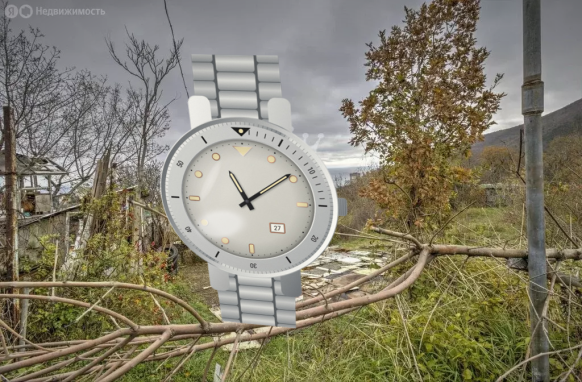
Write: 11:09
